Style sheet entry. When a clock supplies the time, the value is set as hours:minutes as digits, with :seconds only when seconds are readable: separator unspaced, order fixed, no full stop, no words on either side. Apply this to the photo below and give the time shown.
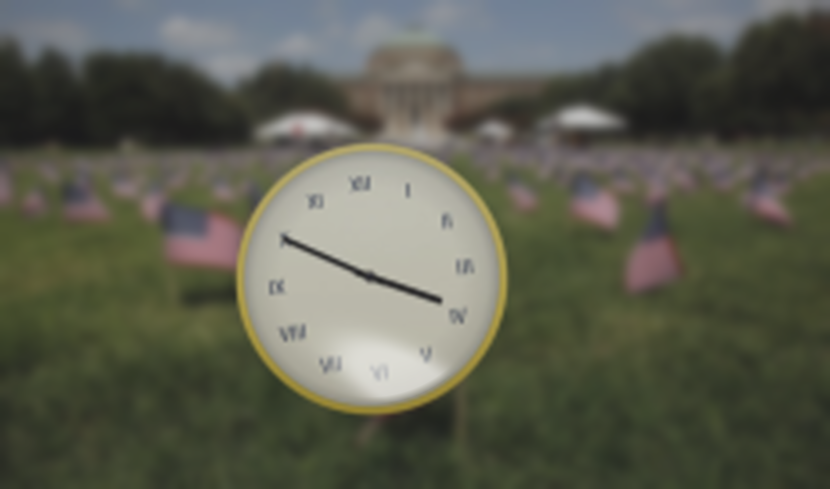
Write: 3:50
